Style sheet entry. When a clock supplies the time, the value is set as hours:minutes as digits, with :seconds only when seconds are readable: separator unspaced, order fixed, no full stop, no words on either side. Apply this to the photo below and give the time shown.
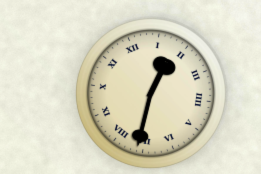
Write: 1:36
